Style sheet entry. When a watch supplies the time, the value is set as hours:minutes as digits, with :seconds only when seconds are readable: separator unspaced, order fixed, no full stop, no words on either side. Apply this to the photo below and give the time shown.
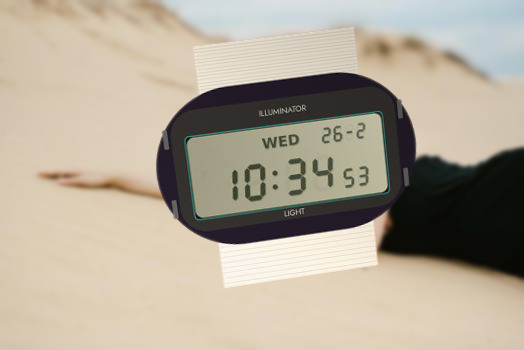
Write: 10:34:53
